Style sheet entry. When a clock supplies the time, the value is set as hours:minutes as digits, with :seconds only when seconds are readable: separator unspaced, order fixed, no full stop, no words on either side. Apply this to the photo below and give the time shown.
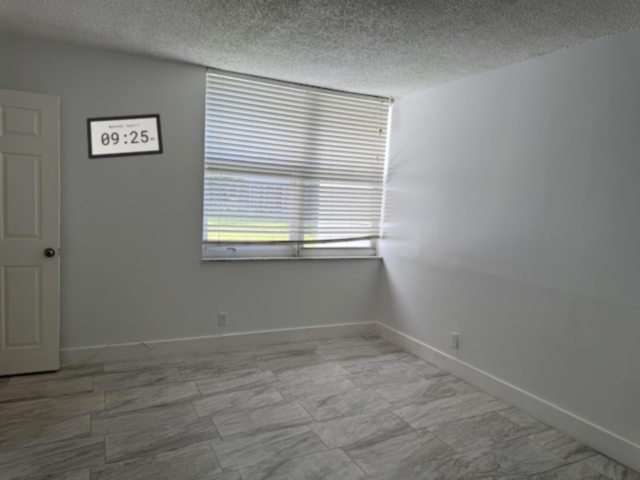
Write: 9:25
